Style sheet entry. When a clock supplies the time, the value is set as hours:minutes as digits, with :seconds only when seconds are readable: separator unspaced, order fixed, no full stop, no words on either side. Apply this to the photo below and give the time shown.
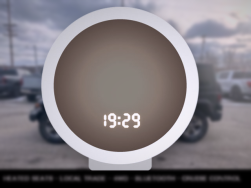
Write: 19:29
